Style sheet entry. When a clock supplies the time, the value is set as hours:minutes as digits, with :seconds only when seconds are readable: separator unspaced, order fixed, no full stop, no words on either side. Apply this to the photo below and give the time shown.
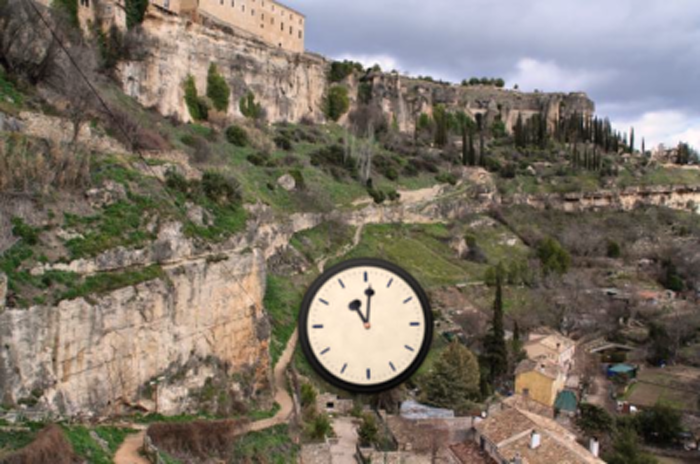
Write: 11:01
